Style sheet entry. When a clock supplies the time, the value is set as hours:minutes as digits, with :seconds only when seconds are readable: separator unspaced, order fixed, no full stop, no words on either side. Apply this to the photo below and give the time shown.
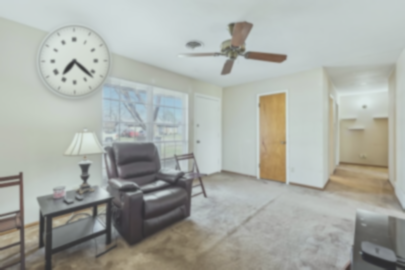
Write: 7:22
